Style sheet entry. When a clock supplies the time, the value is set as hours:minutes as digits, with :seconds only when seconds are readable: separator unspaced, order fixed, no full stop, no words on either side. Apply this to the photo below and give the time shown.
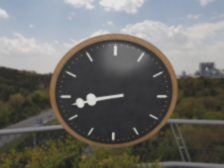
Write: 8:43
